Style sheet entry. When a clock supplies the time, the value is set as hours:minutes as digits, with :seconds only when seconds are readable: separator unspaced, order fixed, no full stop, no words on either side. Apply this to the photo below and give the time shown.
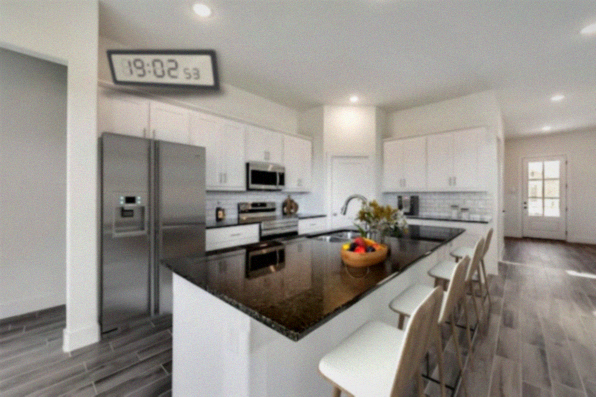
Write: 19:02
